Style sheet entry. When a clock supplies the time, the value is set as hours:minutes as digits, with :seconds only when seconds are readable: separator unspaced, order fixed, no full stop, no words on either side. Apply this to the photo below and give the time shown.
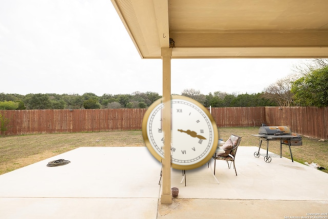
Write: 3:18
